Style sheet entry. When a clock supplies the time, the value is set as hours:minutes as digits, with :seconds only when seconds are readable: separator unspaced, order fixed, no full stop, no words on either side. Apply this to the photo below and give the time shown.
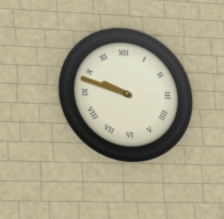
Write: 9:48
